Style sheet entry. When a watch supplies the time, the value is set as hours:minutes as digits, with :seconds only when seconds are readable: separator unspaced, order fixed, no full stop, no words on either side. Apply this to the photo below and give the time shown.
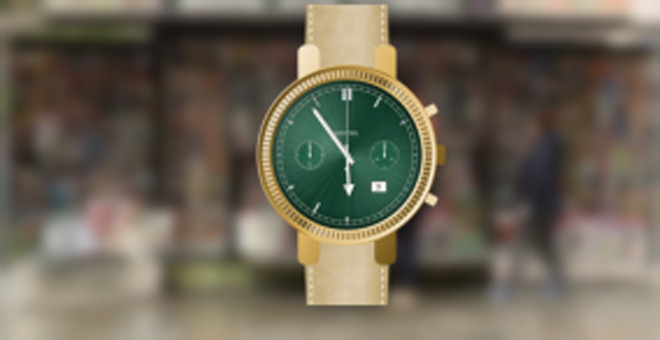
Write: 5:54
